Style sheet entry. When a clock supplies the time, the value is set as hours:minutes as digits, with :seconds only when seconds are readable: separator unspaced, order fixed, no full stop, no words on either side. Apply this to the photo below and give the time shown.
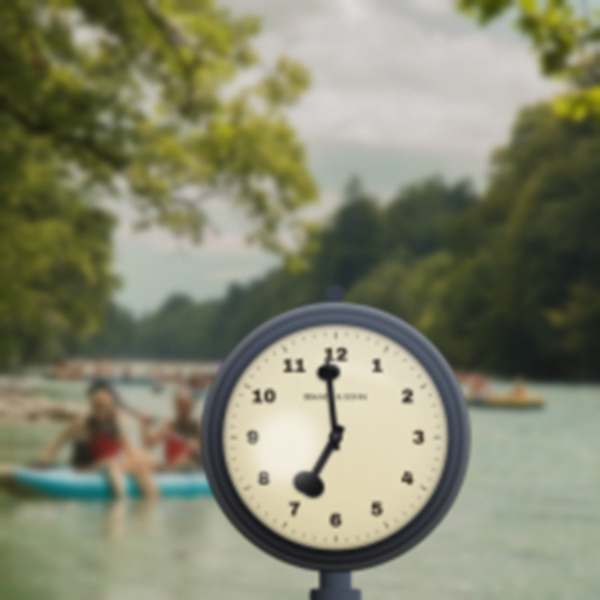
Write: 6:59
